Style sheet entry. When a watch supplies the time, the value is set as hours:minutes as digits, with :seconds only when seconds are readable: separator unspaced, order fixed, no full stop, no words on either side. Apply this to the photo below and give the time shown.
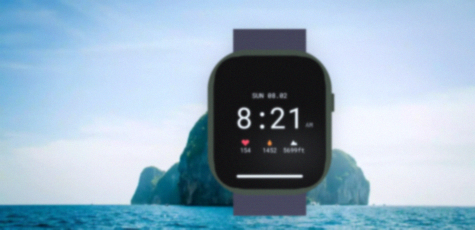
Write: 8:21
